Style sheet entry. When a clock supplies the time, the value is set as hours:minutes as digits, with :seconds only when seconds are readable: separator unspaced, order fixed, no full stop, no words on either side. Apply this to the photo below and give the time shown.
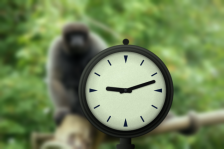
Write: 9:12
